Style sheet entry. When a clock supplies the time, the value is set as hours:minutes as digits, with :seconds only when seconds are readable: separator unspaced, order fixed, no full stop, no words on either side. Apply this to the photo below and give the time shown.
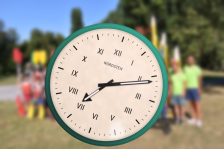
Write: 7:11
